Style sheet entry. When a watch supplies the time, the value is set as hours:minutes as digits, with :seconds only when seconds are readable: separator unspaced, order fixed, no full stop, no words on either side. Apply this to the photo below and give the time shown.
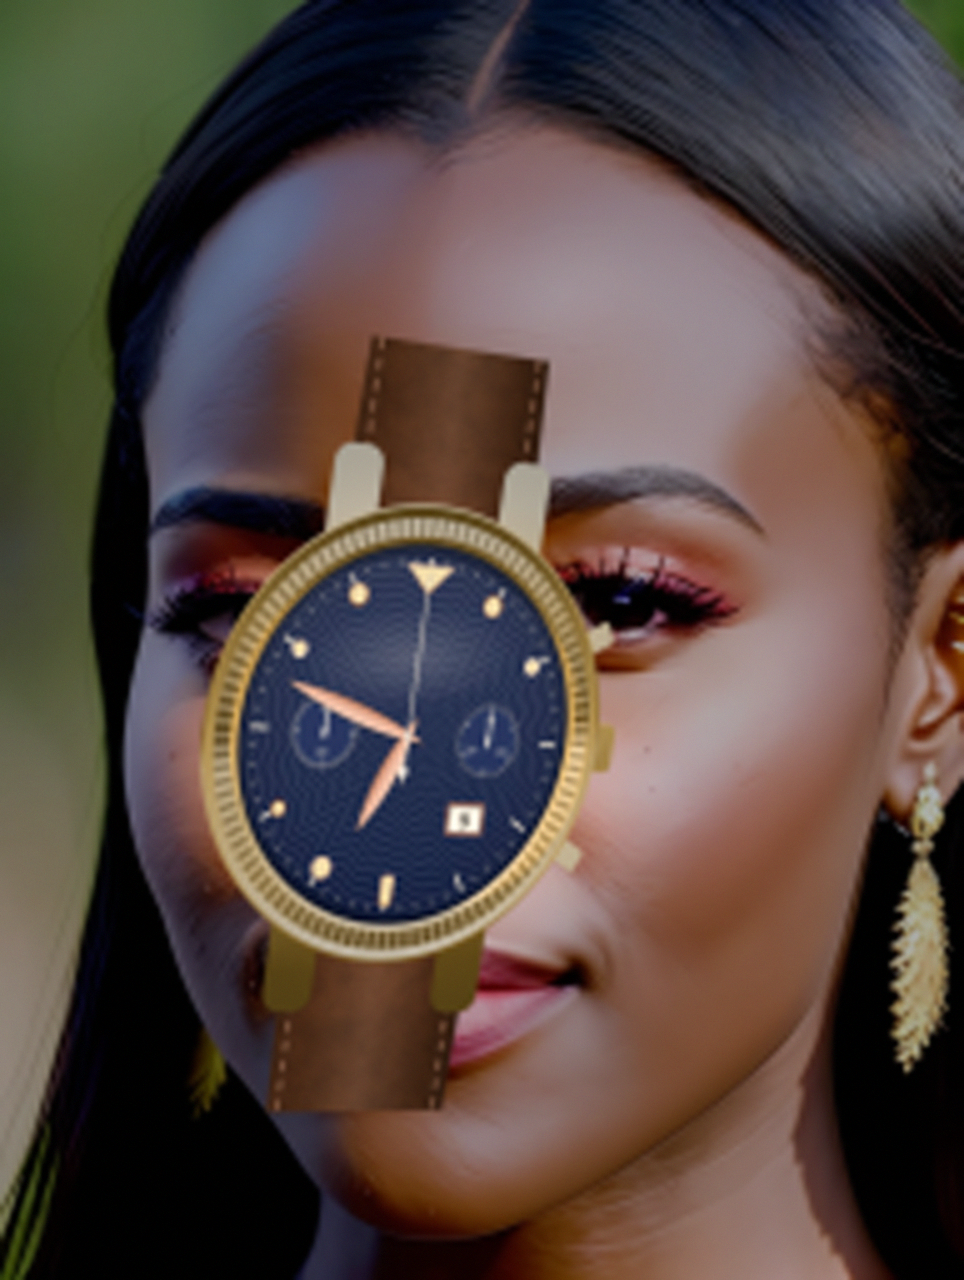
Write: 6:48
